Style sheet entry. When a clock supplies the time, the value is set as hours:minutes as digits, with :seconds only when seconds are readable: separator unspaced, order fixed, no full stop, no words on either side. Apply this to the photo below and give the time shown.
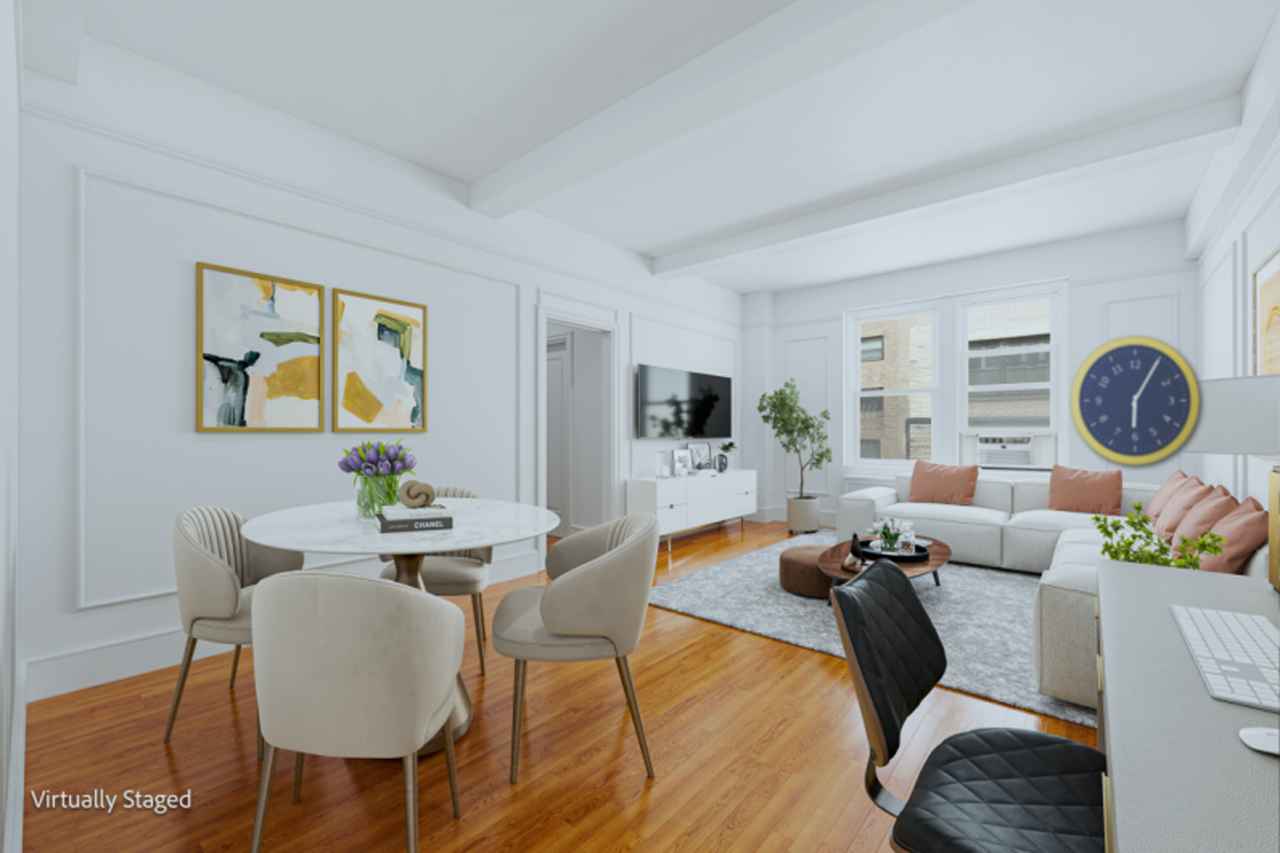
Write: 6:05
